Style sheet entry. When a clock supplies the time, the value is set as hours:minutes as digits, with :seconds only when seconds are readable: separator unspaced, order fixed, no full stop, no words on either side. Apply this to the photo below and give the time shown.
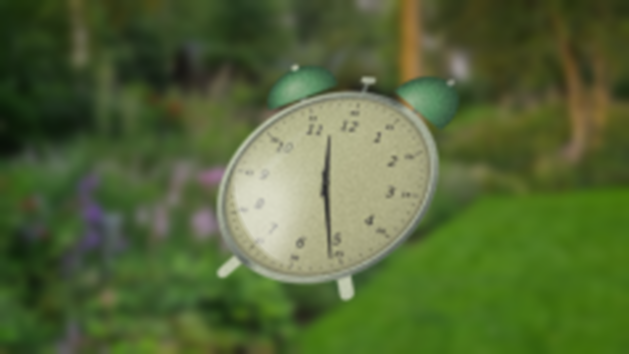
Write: 11:26
